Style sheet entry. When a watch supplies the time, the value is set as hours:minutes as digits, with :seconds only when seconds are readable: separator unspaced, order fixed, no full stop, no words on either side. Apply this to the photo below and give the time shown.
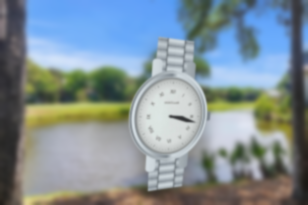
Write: 3:17
